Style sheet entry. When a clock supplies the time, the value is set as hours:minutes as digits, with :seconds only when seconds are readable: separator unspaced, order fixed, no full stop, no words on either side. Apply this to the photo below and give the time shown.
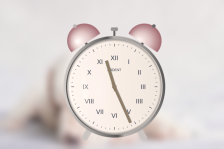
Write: 11:26
